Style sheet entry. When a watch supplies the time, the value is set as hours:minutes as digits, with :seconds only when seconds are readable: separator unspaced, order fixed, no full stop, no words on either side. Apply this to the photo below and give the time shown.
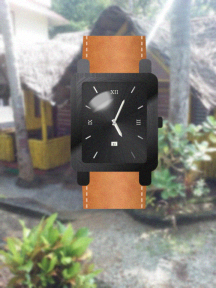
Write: 5:04
